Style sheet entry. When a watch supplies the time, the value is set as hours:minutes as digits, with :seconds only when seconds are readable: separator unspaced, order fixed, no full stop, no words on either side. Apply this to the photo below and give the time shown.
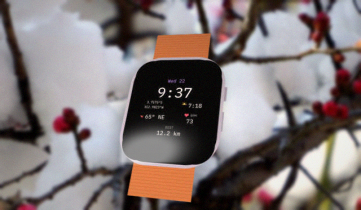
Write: 9:37
